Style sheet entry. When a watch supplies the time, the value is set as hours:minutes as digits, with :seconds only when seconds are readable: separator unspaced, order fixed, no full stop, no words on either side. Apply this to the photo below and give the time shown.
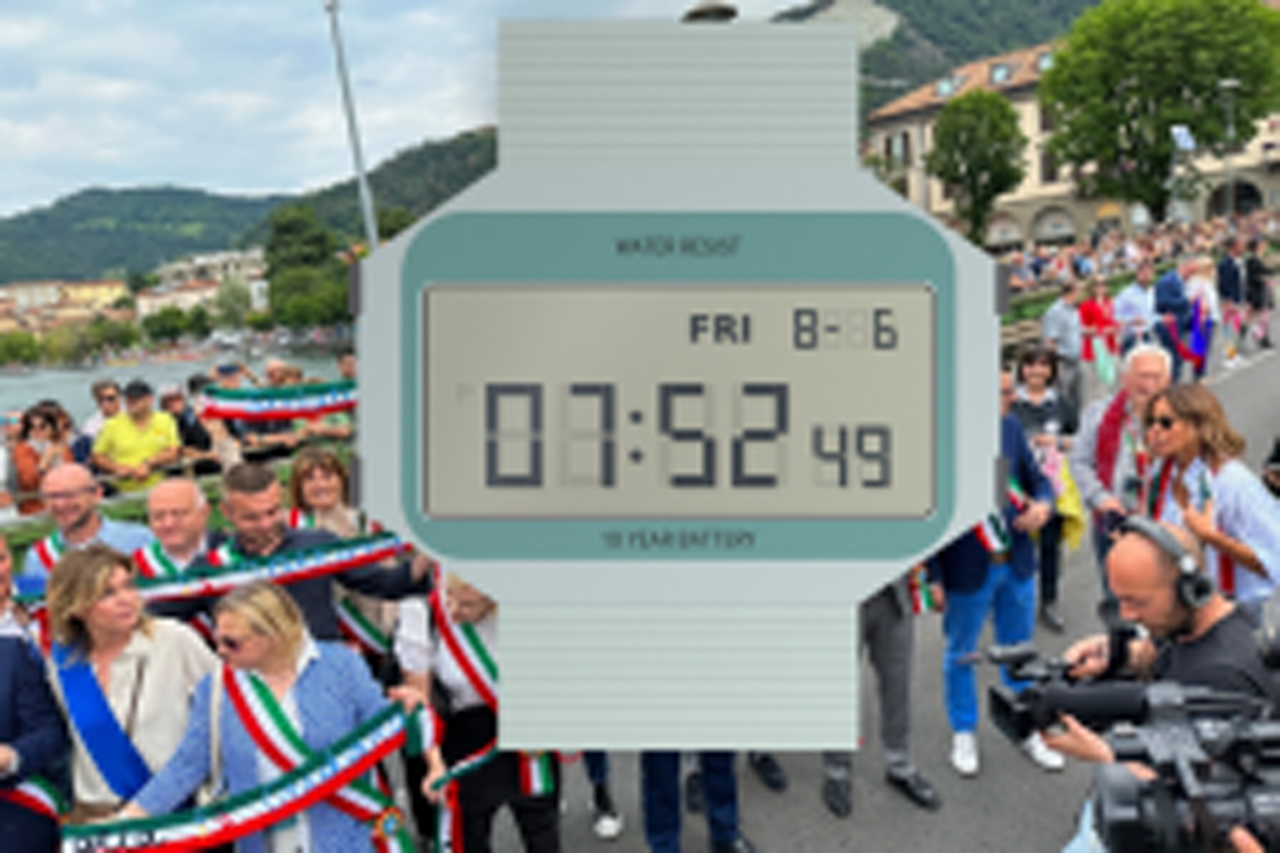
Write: 7:52:49
